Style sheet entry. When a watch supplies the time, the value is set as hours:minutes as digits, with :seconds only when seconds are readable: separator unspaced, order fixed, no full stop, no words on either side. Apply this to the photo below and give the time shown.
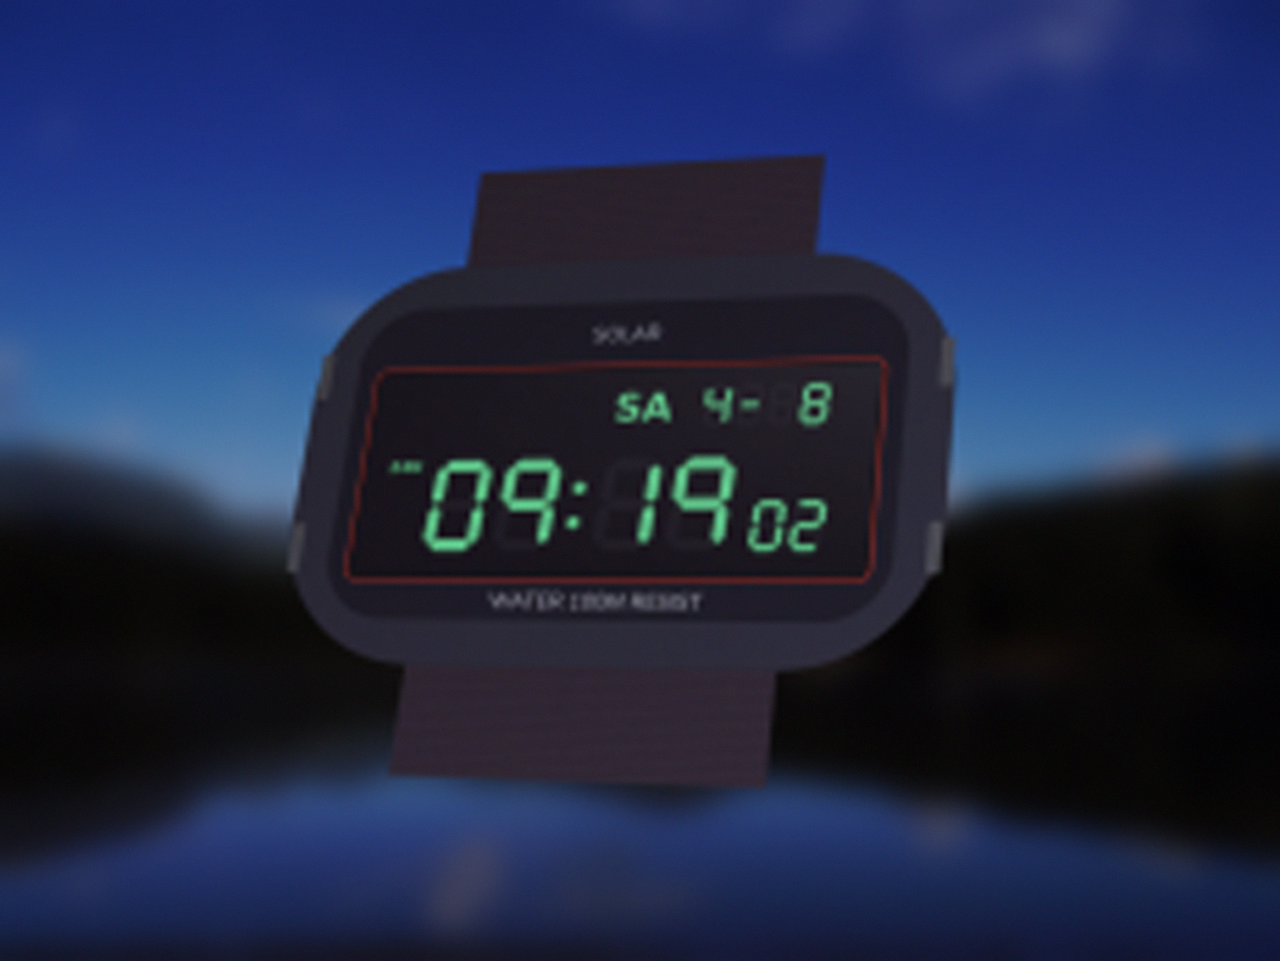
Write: 9:19:02
